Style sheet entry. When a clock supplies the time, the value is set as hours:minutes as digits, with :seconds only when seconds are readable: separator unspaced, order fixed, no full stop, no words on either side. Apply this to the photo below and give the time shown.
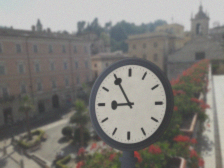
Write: 8:55
